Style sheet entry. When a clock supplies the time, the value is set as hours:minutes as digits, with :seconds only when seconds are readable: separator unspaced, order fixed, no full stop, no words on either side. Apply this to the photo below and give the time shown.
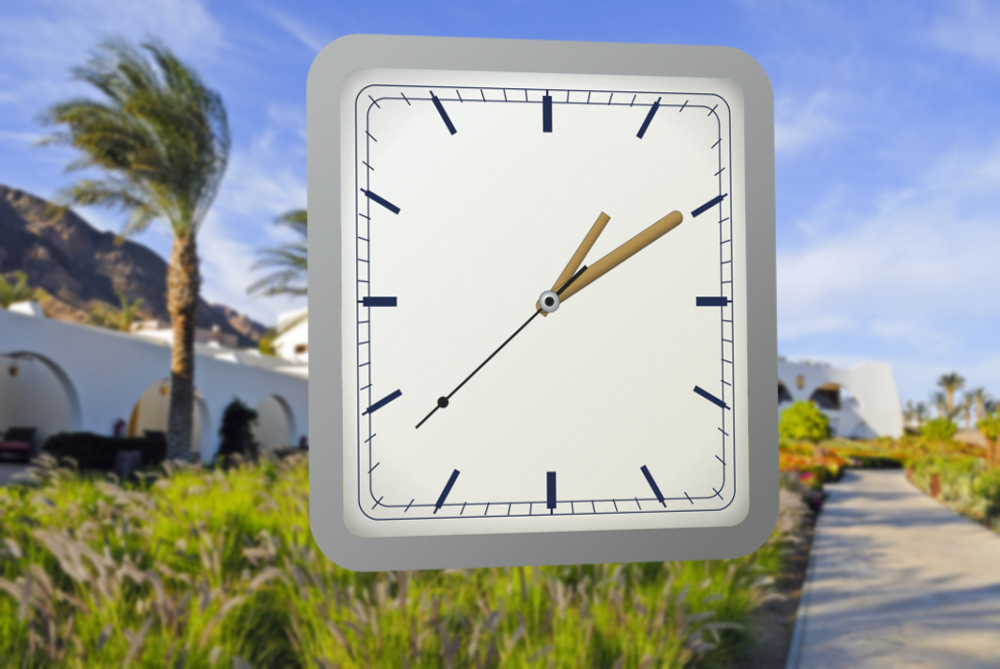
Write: 1:09:38
